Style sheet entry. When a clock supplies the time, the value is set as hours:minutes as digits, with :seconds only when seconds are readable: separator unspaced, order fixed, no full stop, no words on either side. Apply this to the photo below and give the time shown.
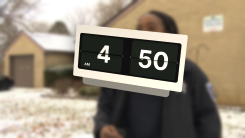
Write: 4:50
